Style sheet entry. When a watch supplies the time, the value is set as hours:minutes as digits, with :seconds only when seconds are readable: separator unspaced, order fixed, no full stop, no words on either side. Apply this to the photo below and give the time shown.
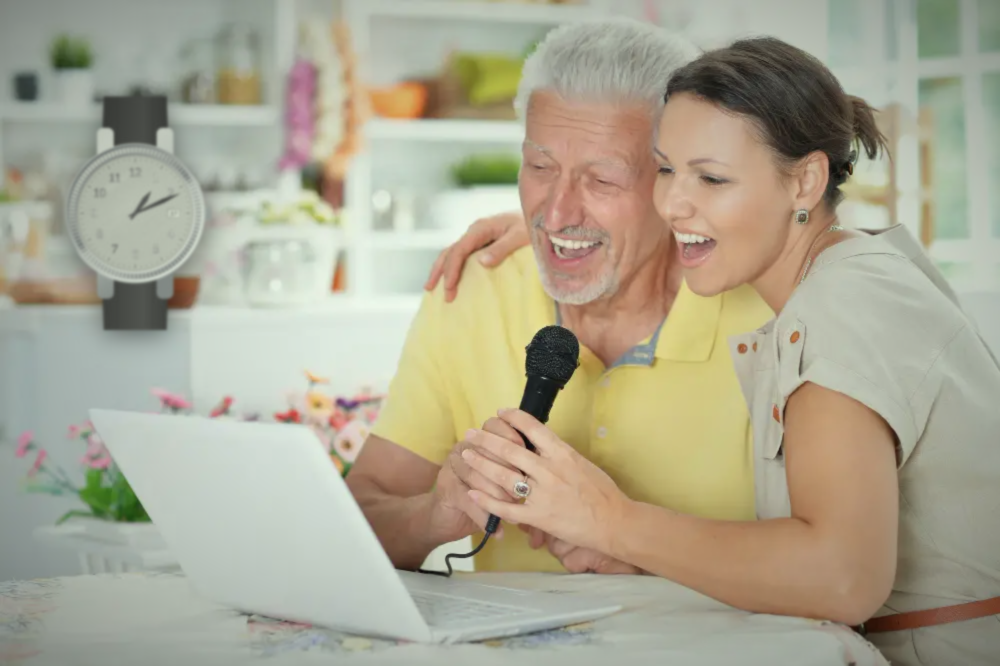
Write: 1:11
